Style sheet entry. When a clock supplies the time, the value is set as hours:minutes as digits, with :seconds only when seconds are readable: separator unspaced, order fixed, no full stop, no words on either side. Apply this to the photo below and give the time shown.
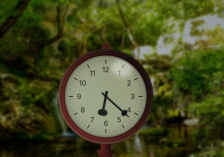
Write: 6:22
